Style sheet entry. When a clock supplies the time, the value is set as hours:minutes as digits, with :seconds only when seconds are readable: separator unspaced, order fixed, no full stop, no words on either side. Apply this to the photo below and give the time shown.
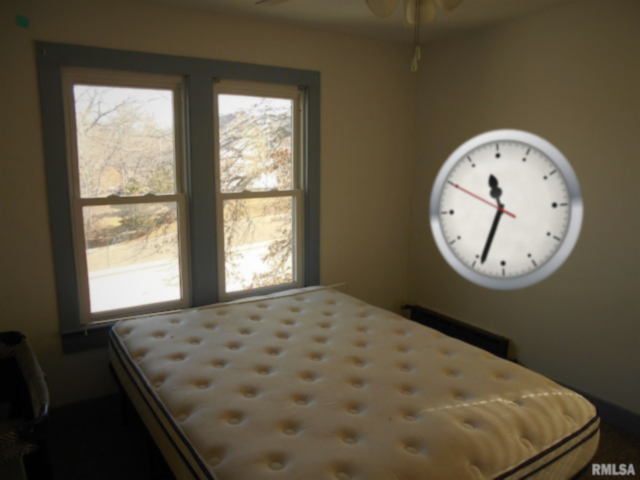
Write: 11:33:50
